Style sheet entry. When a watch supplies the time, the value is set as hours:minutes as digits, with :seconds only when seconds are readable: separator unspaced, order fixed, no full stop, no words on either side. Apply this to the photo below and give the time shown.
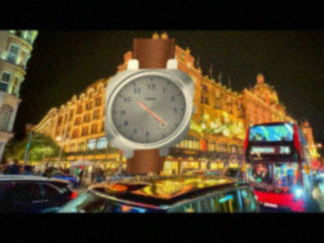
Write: 10:22
